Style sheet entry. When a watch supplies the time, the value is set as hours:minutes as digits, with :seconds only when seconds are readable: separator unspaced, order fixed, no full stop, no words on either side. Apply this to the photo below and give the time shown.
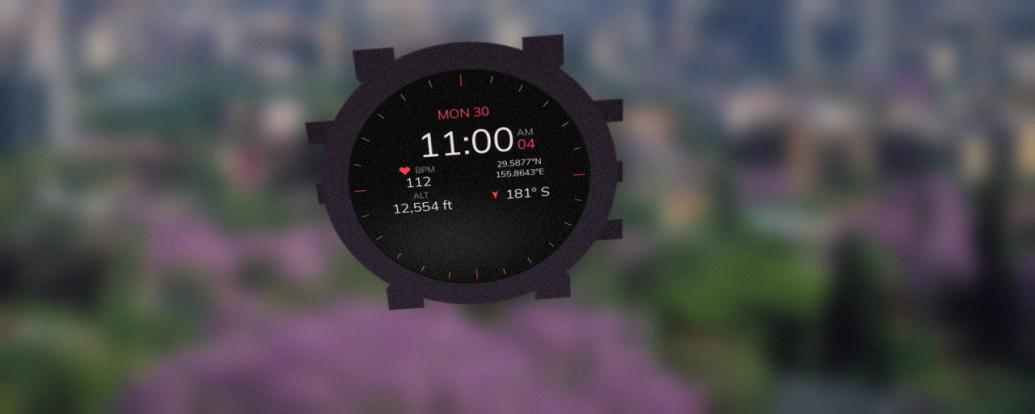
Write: 11:00:04
